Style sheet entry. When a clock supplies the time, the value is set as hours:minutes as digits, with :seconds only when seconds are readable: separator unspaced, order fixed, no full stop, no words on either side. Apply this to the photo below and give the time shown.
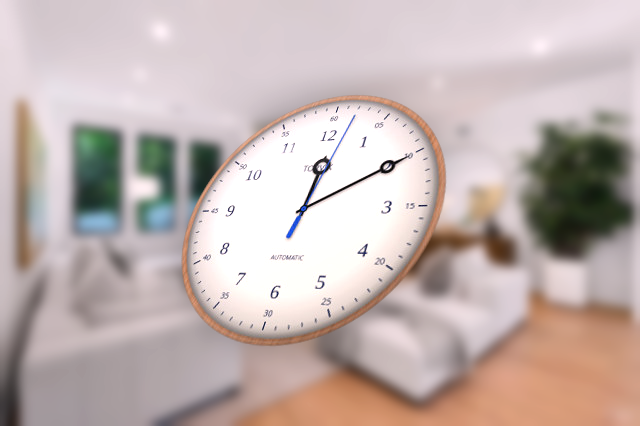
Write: 12:10:02
